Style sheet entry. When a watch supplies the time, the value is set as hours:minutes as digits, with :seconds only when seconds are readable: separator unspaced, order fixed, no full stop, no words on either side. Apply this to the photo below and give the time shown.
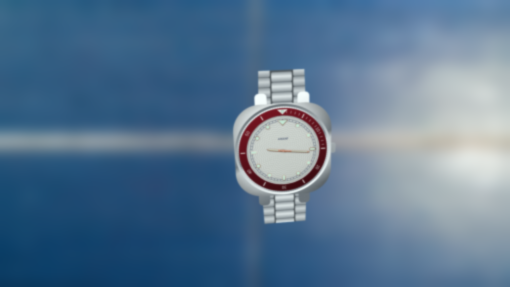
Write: 9:16
